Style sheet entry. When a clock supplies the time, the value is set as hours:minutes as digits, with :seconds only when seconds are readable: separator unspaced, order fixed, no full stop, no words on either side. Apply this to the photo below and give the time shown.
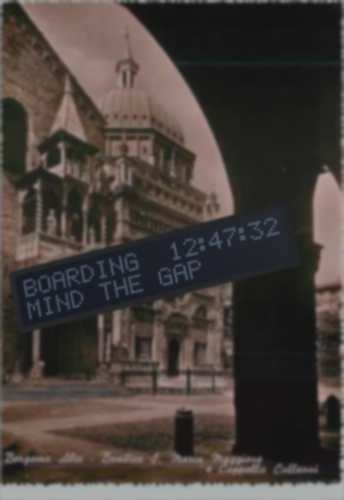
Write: 12:47:32
